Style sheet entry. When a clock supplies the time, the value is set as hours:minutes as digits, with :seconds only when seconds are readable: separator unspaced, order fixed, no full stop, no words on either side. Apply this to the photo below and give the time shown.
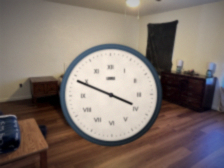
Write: 3:49
